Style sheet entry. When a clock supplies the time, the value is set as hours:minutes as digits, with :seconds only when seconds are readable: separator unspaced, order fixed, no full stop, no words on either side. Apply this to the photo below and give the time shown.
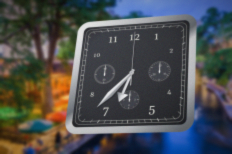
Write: 6:37
